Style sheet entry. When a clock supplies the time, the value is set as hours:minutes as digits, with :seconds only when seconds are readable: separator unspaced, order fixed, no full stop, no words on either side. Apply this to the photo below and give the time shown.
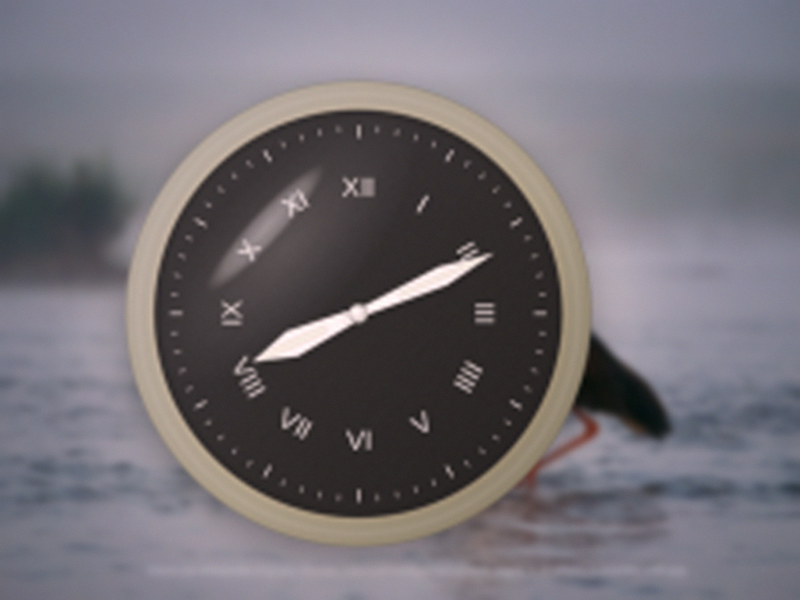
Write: 8:11
